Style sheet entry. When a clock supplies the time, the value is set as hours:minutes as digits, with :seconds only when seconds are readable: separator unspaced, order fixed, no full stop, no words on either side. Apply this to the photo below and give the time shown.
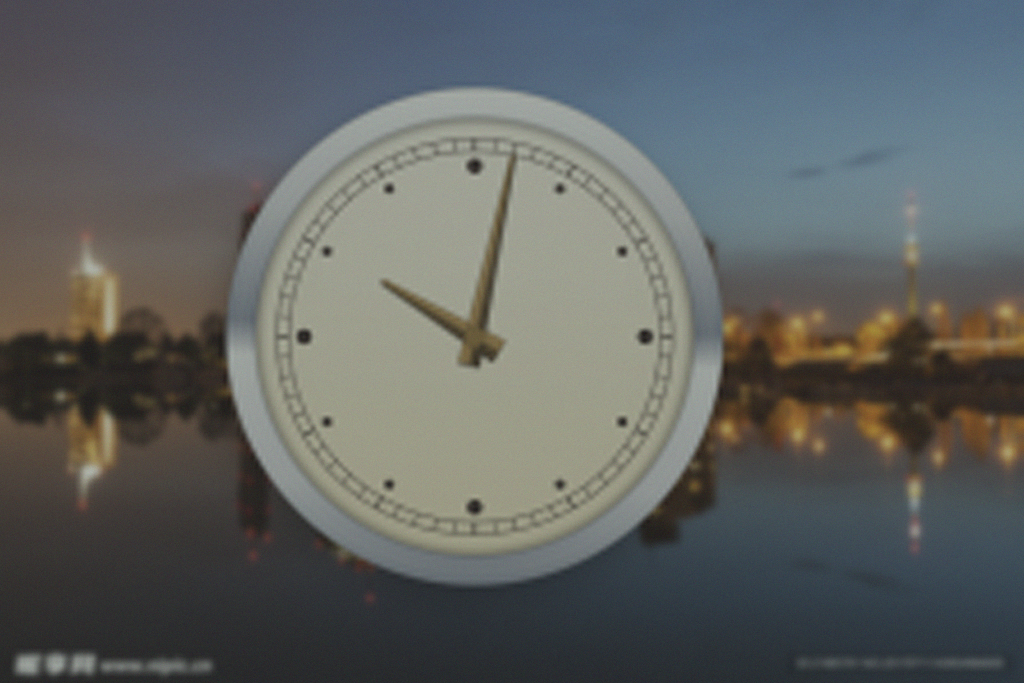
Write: 10:02
